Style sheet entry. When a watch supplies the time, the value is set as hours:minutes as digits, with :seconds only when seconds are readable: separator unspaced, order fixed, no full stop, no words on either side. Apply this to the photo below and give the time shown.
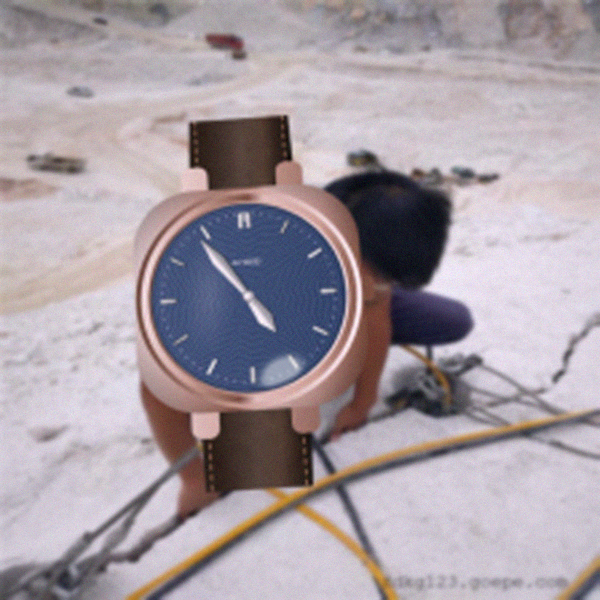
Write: 4:54
